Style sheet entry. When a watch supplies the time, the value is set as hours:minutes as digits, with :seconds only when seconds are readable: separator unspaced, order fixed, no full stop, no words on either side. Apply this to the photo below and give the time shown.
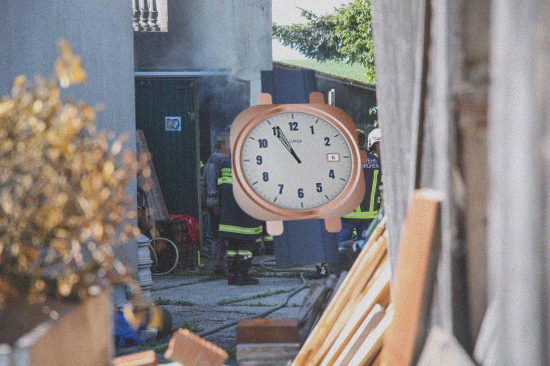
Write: 10:56
